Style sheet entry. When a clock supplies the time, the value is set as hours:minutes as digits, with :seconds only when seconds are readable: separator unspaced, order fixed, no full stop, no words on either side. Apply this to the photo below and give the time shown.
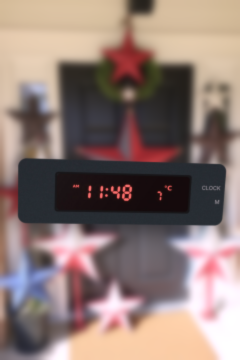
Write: 11:48
